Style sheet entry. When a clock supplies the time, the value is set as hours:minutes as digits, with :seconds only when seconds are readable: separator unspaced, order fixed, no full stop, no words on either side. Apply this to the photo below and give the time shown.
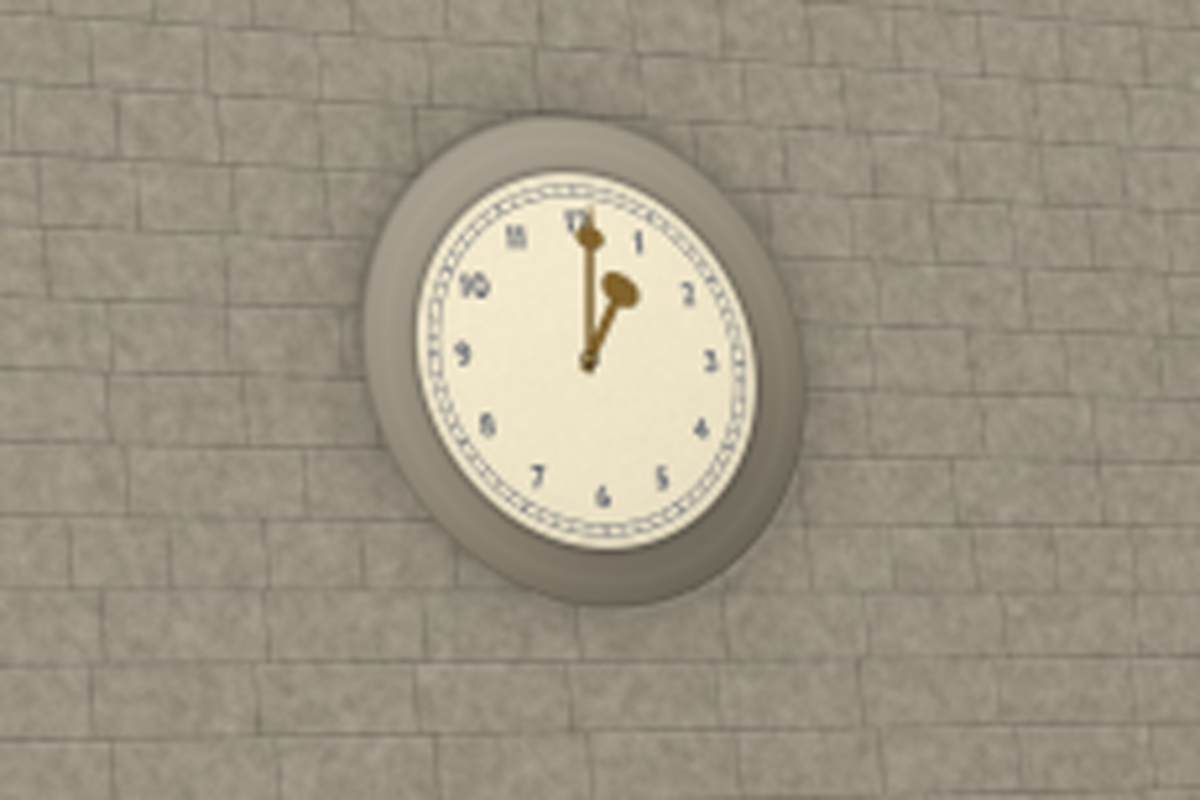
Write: 1:01
